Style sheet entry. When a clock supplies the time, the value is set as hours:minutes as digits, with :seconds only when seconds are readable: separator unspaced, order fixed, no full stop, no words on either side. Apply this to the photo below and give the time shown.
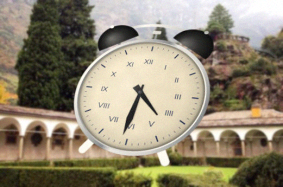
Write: 4:31
